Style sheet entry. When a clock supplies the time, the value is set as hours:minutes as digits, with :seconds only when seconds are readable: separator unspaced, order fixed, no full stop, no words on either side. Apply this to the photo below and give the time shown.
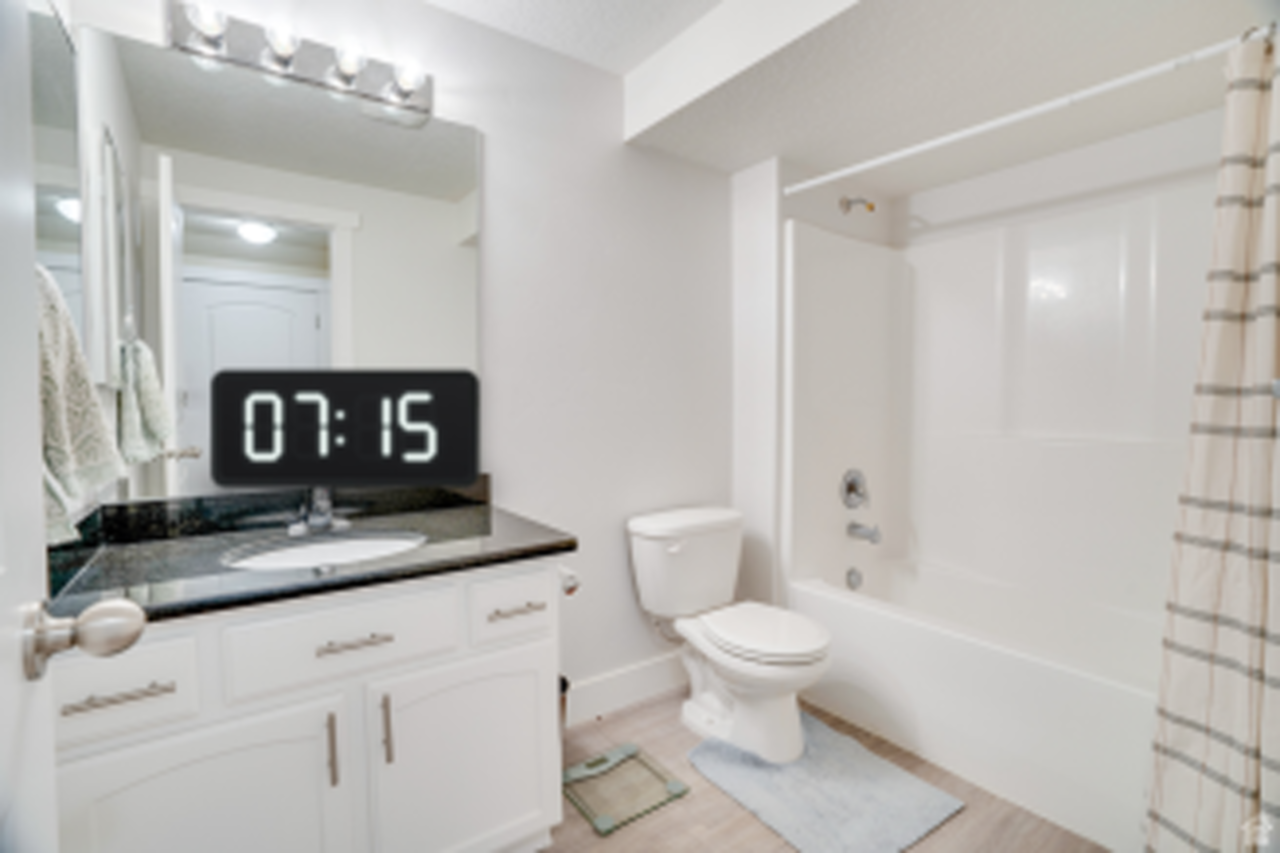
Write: 7:15
